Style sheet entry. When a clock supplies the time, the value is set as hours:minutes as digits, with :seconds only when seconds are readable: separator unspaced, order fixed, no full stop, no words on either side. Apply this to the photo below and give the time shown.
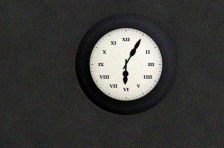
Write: 6:05
